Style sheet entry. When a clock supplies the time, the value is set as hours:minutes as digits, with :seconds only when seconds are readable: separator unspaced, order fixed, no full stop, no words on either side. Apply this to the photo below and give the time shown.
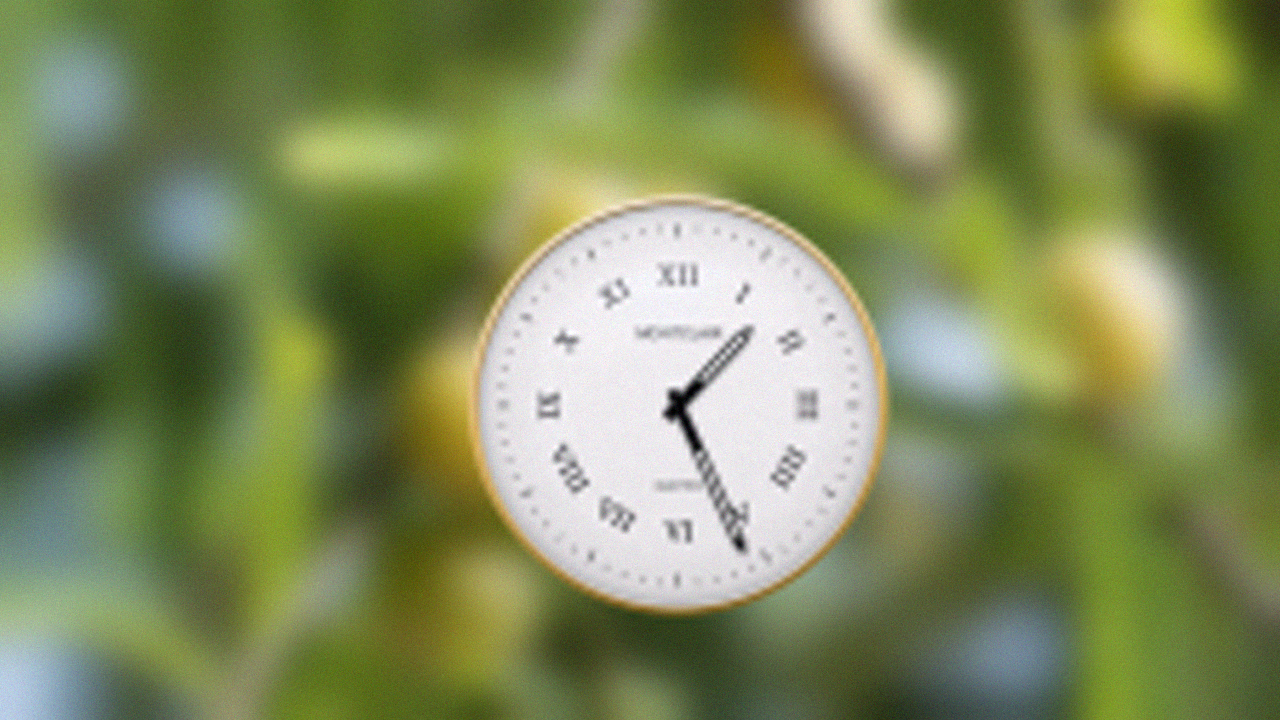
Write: 1:26
